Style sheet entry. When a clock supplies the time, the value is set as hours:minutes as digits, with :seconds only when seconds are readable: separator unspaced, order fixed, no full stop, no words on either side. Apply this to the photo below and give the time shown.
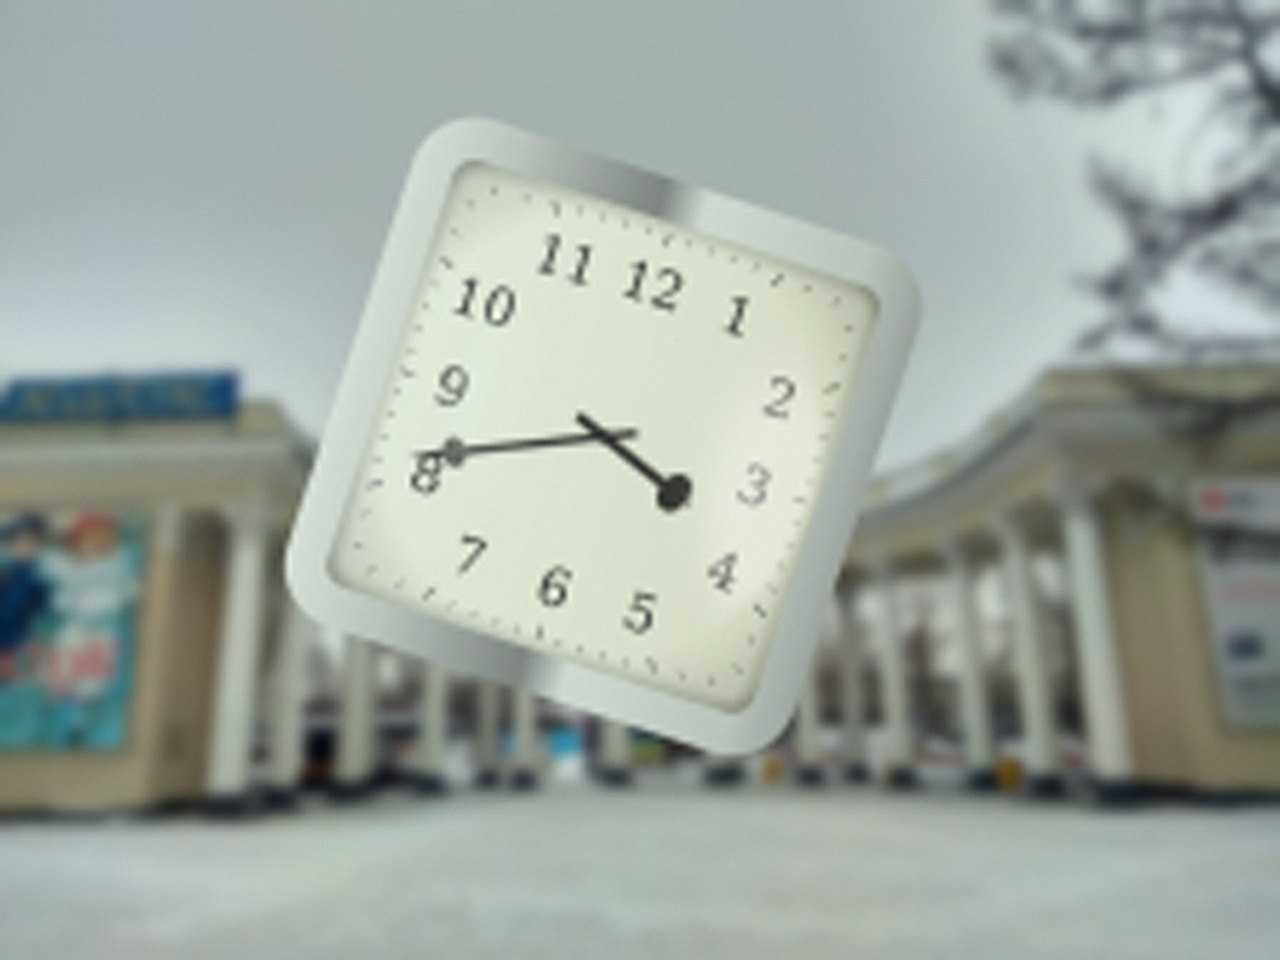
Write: 3:41
